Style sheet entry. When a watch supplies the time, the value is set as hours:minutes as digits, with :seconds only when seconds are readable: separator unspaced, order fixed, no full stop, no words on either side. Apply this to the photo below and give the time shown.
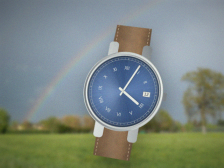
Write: 4:04
